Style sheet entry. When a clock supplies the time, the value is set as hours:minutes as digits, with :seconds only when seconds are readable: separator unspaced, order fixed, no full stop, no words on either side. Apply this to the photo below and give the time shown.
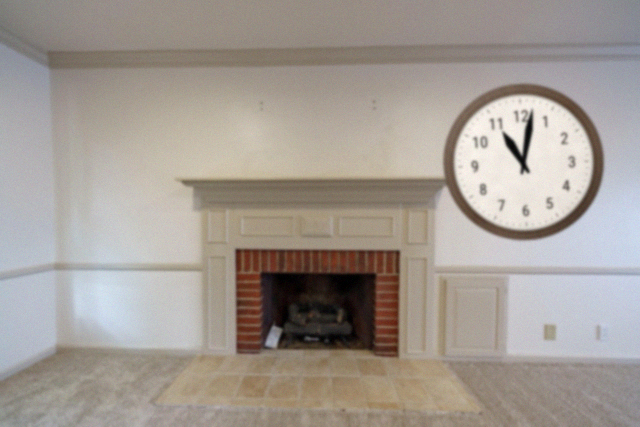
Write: 11:02
